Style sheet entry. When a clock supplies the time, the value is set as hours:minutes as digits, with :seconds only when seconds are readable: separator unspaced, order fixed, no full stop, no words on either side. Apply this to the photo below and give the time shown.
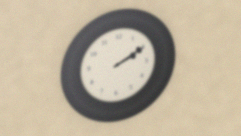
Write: 2:10
